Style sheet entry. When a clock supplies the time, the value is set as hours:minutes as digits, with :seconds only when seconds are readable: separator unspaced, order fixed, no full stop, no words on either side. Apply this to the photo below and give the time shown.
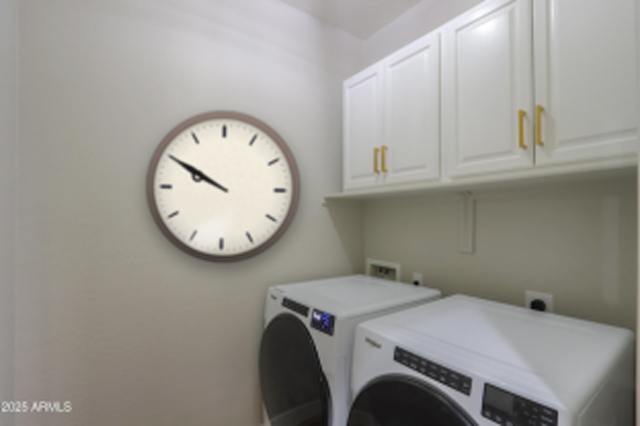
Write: 9:50
